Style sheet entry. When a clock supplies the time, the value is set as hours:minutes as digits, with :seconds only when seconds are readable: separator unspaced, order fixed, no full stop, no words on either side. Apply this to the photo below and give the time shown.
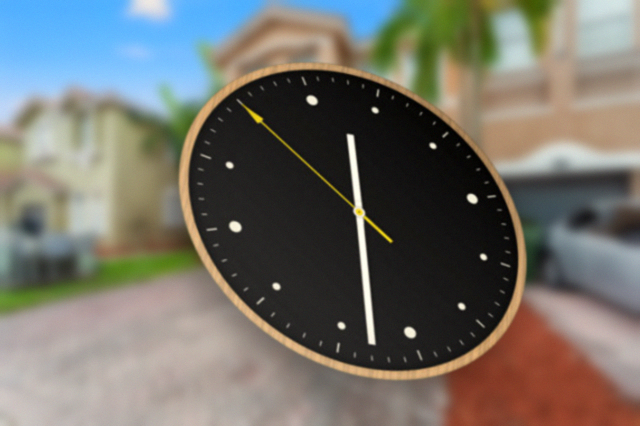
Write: 12:32:55
